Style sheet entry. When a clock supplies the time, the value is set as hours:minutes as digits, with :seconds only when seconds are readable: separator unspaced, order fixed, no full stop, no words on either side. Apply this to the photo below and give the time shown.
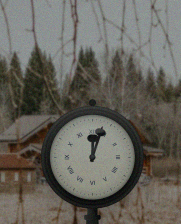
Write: 12:03
